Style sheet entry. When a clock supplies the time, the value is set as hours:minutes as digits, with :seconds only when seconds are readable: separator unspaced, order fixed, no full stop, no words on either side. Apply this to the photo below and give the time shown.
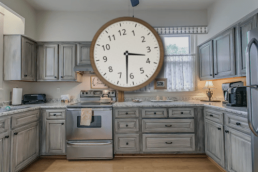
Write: 3:32
